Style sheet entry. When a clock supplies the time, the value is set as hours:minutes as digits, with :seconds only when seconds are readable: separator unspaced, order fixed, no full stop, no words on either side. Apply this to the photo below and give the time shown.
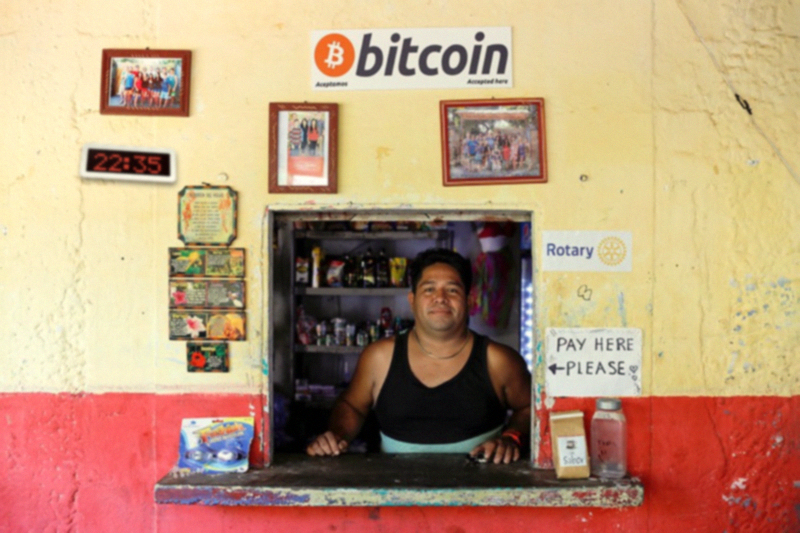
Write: 22:35
